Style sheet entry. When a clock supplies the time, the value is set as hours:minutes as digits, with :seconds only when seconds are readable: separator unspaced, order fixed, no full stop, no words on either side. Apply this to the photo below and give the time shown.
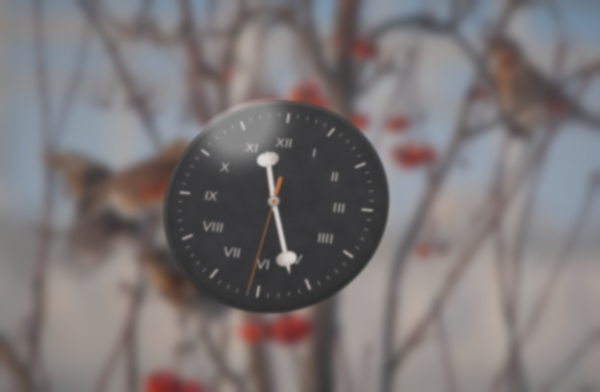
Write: 11:26:31
